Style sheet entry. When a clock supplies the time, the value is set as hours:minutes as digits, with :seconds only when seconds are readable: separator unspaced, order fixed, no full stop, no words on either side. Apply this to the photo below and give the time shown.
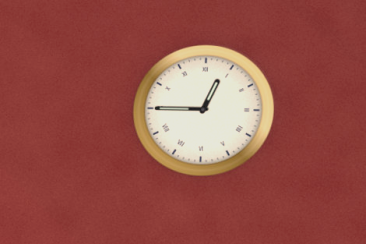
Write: 12:45
